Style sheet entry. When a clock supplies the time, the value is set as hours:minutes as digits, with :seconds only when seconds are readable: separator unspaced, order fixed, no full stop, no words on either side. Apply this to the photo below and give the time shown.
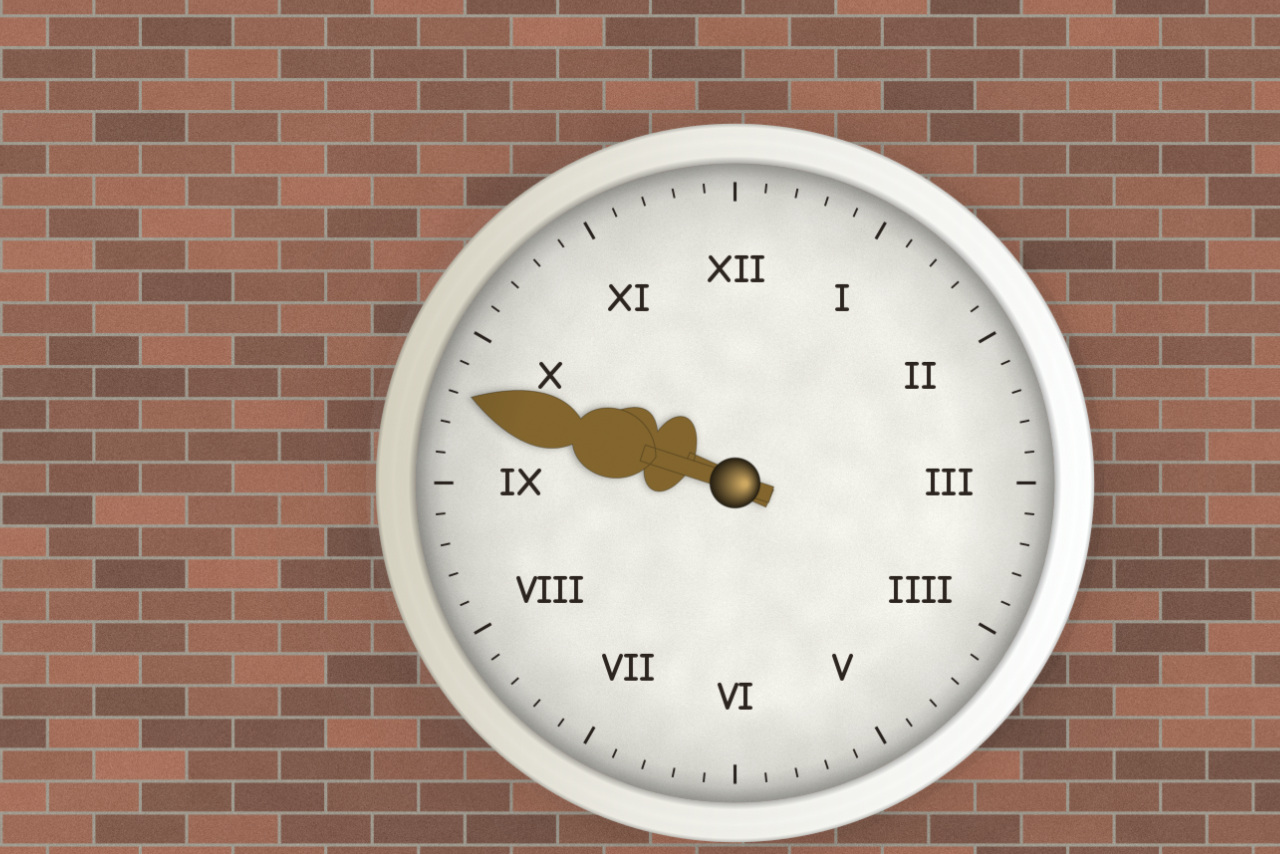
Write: 9:48
